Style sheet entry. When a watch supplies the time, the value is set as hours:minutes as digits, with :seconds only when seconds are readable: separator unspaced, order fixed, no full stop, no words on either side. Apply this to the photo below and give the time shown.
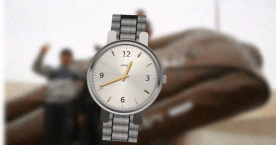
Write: 12:41
